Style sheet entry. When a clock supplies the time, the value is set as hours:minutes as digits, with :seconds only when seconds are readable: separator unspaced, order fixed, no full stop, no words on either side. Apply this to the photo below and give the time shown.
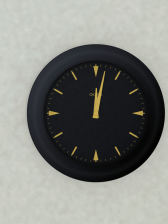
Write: 12:02
